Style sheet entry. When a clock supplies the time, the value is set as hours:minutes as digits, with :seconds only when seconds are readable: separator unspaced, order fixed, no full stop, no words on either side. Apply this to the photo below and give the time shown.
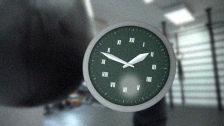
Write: 1:48
